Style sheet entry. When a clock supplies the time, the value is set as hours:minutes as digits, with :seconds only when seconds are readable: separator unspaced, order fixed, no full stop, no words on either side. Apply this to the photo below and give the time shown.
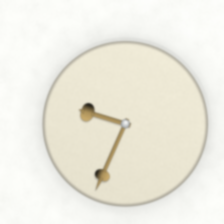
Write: 9:34
